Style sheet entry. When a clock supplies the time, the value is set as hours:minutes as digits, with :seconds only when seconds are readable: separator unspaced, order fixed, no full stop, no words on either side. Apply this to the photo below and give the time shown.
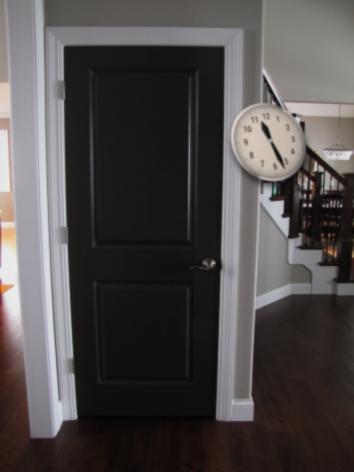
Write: 11:27
